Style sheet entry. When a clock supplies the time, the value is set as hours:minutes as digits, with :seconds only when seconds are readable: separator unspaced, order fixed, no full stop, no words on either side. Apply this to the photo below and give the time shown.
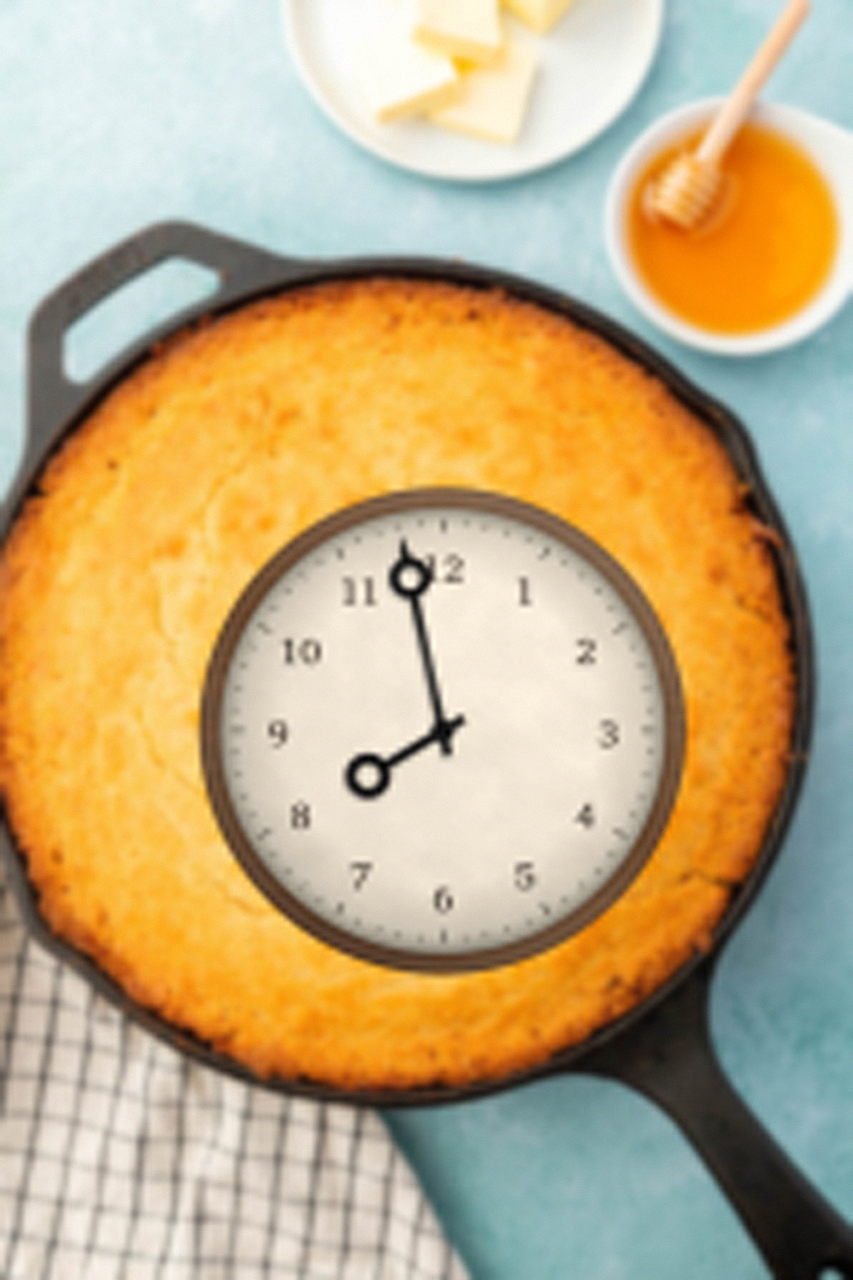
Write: 7:58
